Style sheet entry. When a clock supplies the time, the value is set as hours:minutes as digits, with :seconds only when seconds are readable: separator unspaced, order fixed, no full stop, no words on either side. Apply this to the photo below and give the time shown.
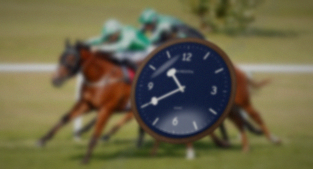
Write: 10:40
